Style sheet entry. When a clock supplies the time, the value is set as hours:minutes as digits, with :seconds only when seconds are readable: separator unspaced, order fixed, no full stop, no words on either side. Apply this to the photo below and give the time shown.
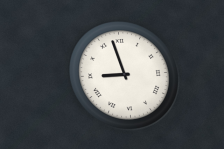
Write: 8:58
